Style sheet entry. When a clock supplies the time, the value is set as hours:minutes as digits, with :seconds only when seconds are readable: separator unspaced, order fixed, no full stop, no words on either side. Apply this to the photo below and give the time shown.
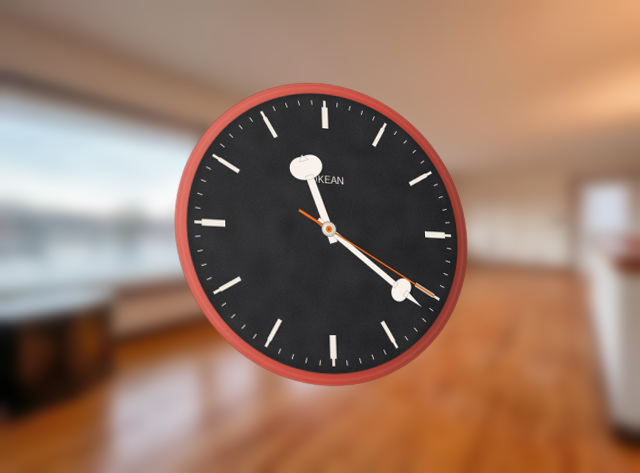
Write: 11:21:20
